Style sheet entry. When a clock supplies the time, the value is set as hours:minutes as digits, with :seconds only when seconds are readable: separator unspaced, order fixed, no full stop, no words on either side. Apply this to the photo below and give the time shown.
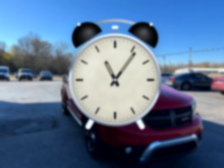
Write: 11:06
